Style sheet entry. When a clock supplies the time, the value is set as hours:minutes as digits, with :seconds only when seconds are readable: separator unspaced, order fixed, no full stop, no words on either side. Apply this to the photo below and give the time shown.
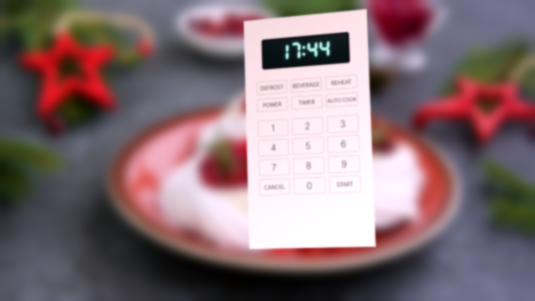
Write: 17:44
